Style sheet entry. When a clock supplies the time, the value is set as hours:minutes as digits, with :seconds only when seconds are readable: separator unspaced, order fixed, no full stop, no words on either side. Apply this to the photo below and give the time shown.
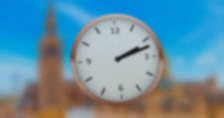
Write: 2:12
